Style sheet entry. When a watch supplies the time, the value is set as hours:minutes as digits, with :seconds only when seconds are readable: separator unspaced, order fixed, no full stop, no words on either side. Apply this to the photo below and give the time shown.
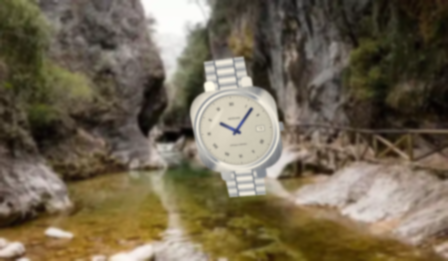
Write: 10:07
